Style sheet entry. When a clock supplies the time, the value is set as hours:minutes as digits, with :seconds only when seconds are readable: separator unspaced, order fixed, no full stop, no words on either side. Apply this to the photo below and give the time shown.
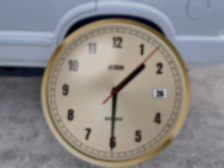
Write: 1:30:07
